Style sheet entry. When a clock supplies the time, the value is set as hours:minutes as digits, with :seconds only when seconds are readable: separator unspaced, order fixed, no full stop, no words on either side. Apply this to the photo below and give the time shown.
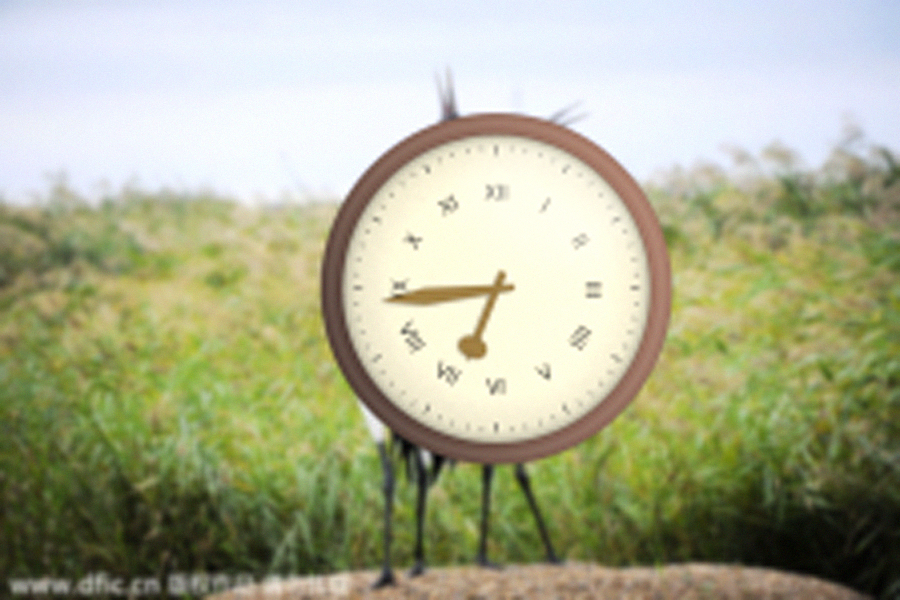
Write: 6:44
